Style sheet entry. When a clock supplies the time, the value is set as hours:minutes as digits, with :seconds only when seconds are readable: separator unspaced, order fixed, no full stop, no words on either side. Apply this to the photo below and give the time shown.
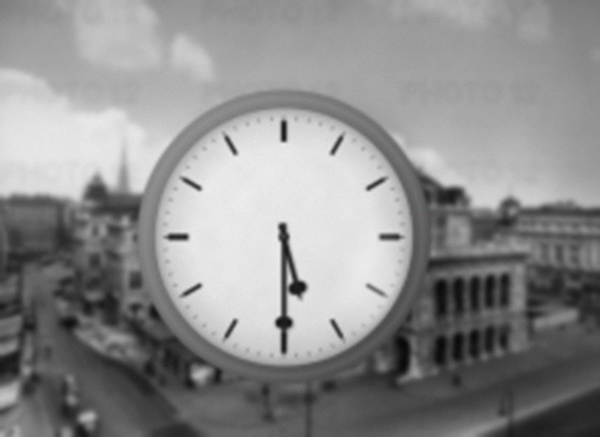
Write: 5:30
